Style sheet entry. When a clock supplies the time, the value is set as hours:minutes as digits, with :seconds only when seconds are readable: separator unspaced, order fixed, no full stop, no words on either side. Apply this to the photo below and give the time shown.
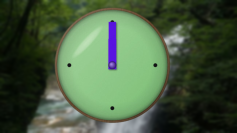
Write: 12:00
